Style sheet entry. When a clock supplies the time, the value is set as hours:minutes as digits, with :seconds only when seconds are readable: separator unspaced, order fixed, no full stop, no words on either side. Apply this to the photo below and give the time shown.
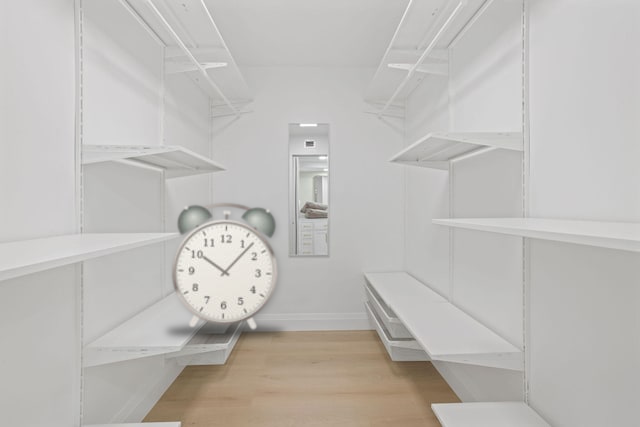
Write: 10:07
